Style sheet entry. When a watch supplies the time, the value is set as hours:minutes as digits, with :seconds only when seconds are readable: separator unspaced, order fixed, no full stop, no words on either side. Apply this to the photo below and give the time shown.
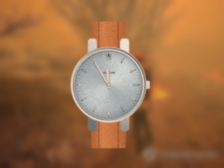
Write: 11:55
